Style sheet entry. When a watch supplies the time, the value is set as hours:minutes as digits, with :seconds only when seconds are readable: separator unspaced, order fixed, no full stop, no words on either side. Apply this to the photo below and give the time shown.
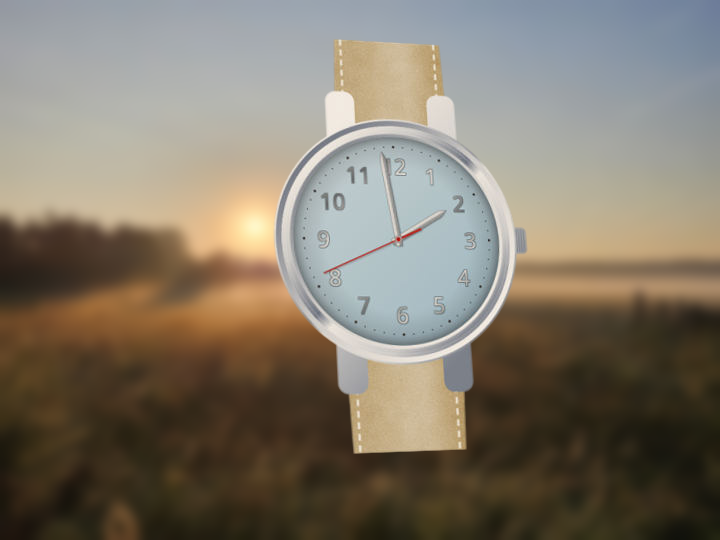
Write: 1:58:41
